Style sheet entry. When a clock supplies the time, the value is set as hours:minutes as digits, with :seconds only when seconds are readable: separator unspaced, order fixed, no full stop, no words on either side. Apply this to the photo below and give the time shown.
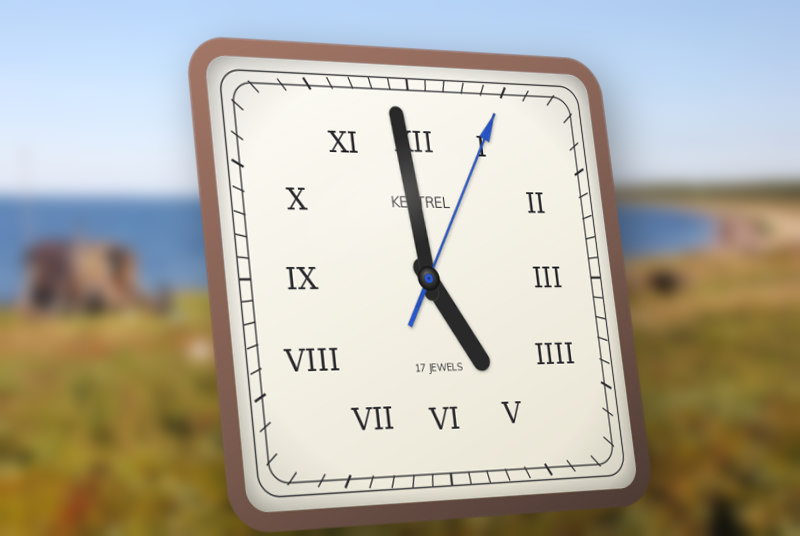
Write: 4:59:05
